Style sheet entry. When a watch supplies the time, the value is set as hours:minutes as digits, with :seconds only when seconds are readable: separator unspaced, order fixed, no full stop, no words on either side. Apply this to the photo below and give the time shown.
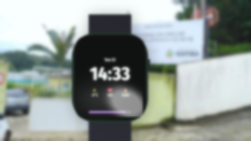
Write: 14:33
